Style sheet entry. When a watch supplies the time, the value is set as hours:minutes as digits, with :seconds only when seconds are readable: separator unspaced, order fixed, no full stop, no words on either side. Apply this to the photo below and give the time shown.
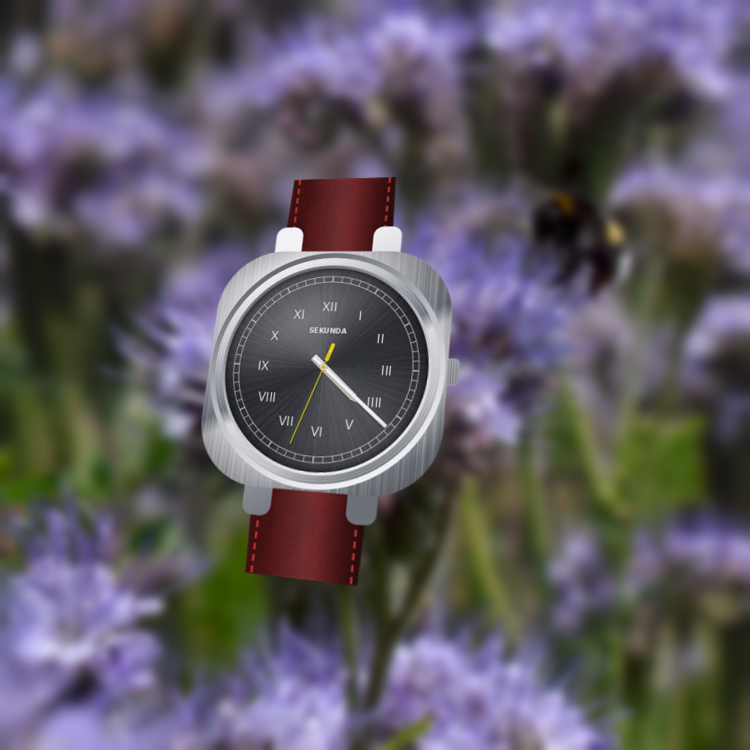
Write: 4:21:33
